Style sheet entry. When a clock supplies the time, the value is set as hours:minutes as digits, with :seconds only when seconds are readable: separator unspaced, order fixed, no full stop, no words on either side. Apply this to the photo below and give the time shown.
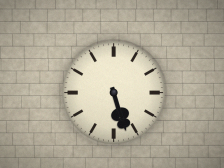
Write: 5:27
